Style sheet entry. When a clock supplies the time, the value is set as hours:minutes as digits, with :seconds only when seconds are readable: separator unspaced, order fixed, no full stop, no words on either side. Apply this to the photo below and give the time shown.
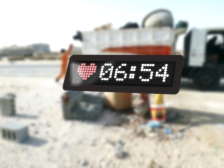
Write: 6:54
